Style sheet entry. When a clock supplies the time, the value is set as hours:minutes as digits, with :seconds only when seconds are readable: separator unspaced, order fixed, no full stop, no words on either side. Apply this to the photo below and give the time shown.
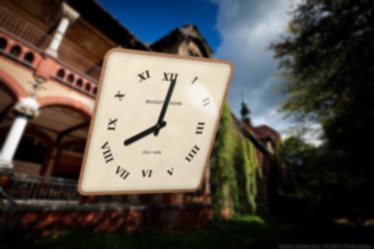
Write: 8:01
